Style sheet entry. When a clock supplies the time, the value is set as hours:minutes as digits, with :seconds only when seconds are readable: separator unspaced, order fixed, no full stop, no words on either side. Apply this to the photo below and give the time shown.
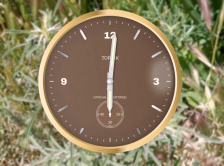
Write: 6:01
